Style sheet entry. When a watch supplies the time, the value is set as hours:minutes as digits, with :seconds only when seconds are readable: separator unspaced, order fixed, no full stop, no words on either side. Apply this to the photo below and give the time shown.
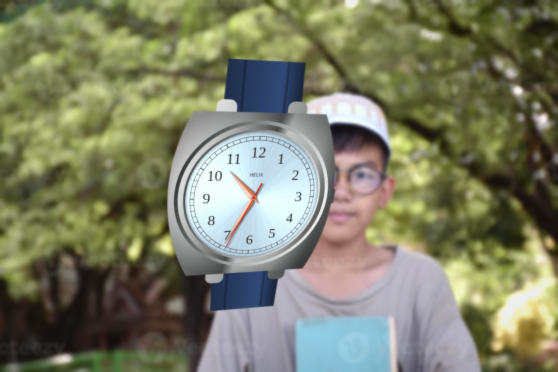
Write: 10:34:34
